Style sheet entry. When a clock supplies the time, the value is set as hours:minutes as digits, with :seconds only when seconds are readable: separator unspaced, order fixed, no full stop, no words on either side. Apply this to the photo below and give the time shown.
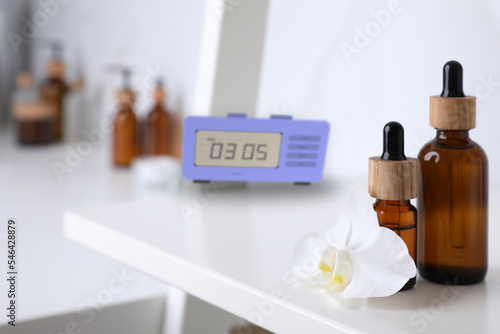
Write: 3:05
